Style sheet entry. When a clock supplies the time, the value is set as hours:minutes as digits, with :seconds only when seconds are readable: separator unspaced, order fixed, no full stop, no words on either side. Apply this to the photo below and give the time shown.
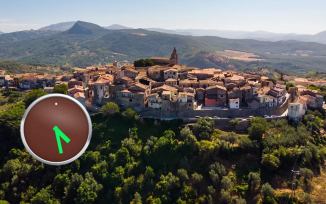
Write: 4:28
